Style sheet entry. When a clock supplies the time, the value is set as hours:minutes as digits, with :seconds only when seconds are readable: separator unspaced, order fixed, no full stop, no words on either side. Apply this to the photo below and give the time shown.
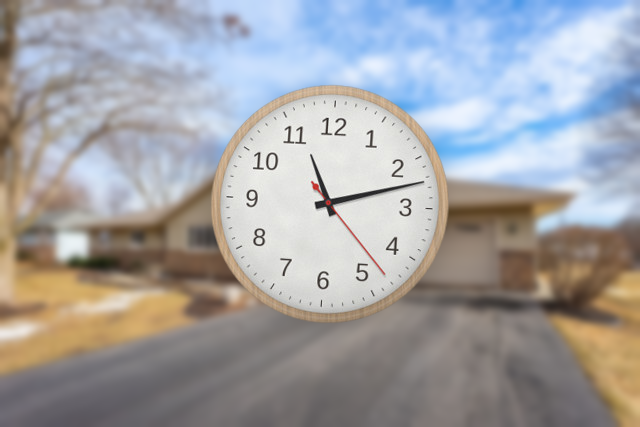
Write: 11:12:23
